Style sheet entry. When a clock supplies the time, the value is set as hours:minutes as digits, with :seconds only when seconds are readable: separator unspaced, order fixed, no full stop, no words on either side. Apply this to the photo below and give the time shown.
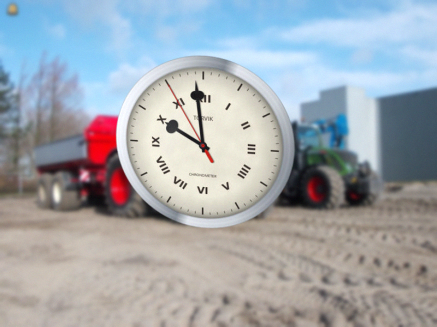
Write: 9:58:55
